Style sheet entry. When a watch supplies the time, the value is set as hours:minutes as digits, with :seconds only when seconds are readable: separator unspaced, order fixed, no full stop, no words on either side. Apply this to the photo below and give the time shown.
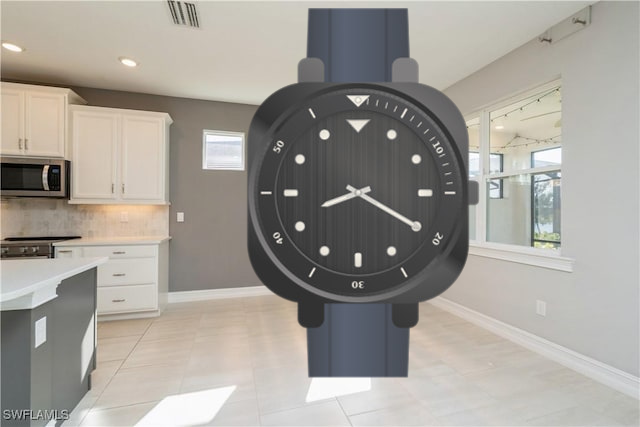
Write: 8:20
